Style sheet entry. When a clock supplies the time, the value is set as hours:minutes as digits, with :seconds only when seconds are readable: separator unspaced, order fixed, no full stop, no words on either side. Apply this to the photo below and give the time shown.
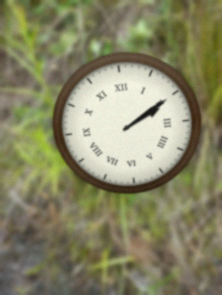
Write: 2:10
